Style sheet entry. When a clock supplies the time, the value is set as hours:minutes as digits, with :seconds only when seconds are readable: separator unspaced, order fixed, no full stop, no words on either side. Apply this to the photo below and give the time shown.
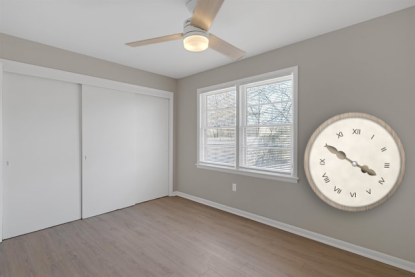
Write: 3:50
